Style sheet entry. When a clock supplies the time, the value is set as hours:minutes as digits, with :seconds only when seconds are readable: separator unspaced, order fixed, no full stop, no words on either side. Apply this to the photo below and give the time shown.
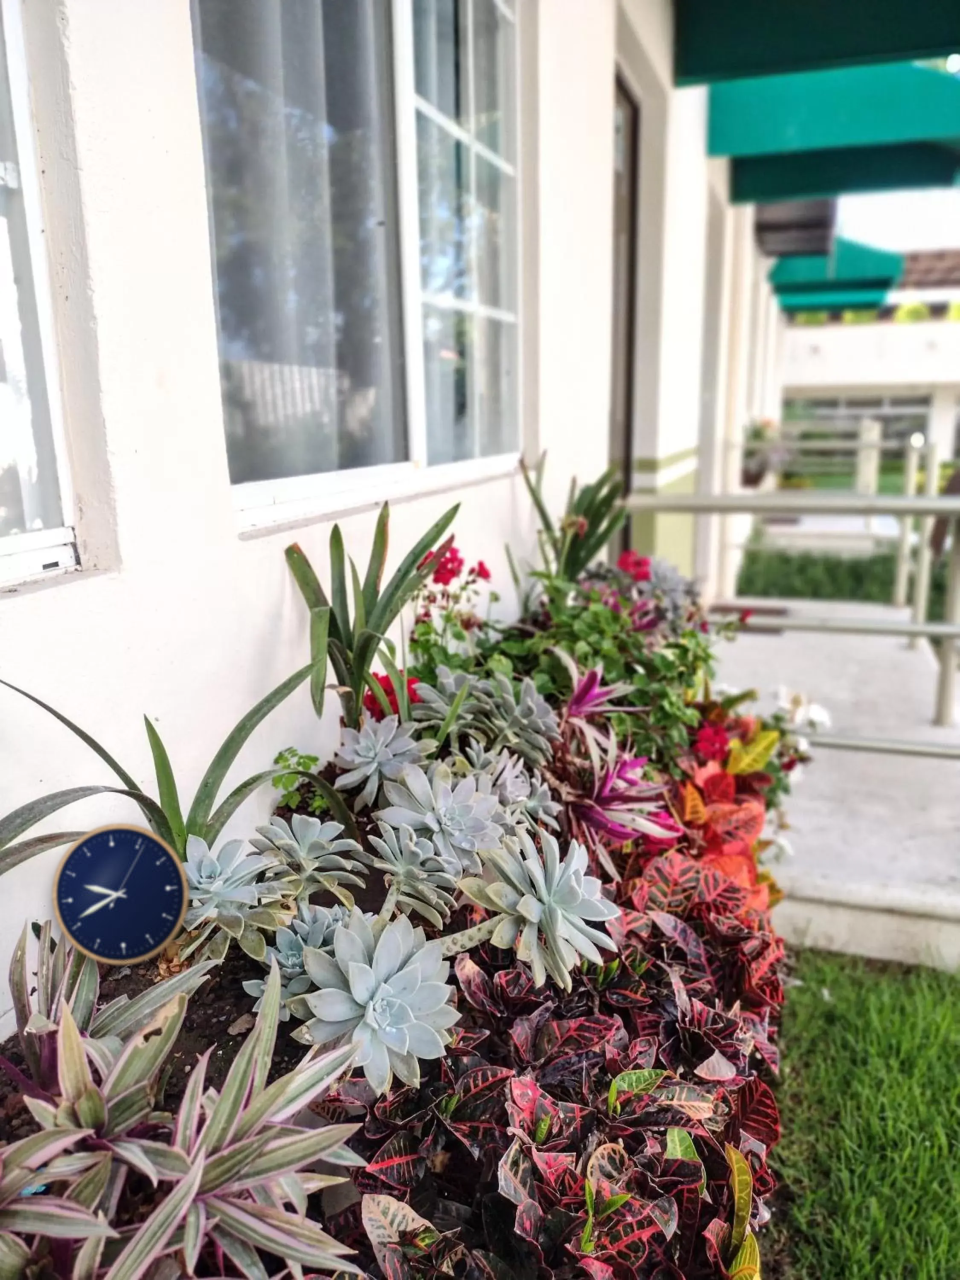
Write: 9:41:06
